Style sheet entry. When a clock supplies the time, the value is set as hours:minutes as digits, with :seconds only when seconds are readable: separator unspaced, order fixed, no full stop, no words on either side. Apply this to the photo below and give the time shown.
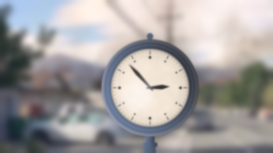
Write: 2:53
